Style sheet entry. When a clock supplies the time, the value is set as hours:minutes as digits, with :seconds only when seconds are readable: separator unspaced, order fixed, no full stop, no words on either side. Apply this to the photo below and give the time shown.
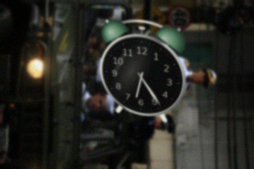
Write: 6:24
